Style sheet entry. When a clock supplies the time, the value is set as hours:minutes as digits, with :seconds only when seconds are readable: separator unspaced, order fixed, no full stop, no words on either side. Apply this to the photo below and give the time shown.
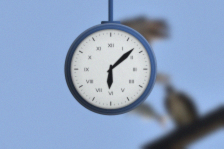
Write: 6:08
